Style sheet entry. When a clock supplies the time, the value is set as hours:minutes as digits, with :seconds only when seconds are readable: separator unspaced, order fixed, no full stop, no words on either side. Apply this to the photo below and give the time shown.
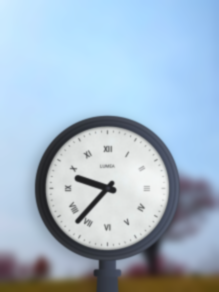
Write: 9:37
